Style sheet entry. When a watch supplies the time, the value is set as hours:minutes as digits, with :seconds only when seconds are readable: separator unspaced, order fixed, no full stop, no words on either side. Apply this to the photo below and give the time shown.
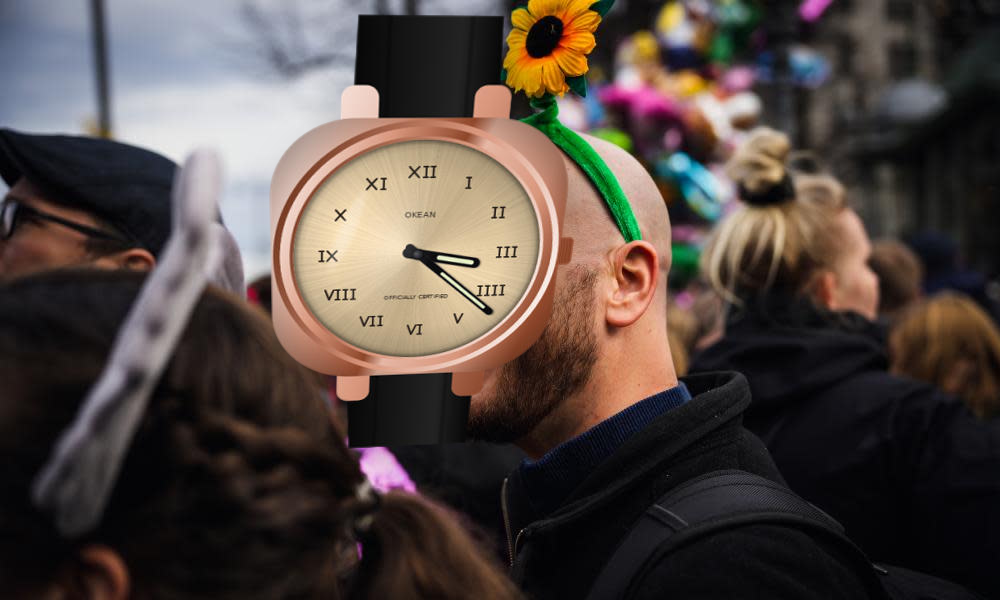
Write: 3:22
